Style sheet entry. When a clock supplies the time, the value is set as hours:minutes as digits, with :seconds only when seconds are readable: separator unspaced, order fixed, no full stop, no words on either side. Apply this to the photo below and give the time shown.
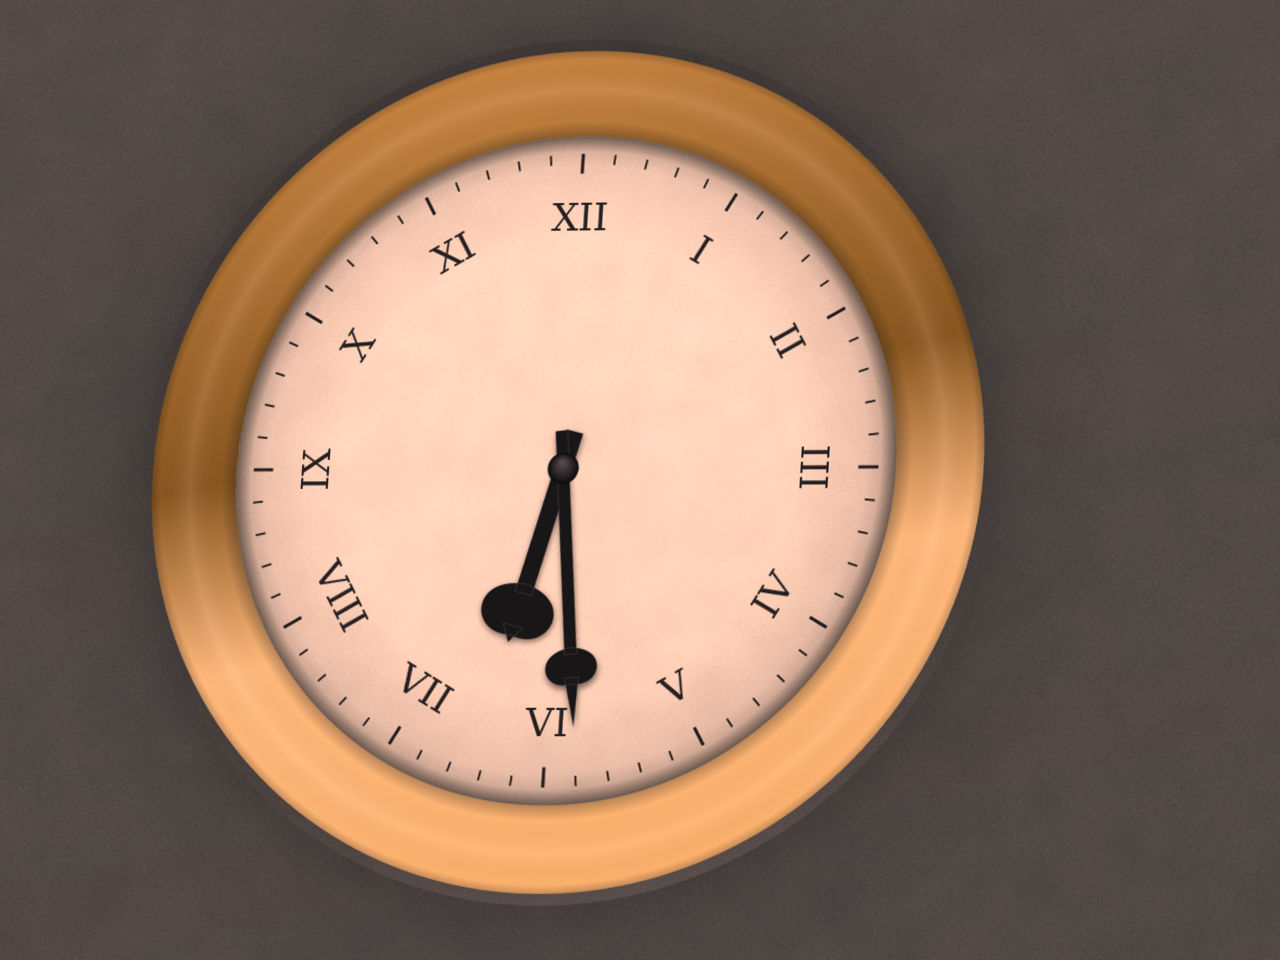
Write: 6:29
